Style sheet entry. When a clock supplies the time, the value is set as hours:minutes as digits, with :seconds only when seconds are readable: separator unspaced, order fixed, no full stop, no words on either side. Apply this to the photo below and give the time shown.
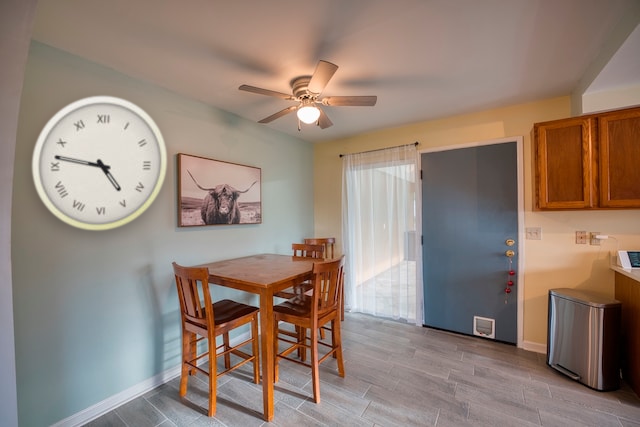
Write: 4:47
